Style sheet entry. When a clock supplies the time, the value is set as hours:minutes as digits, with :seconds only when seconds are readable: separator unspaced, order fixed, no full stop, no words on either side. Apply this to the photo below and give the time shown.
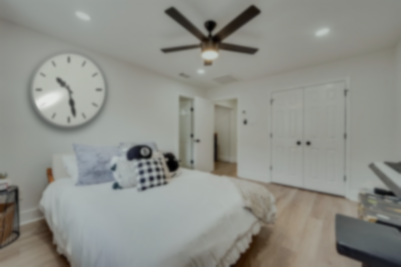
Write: 10:28
